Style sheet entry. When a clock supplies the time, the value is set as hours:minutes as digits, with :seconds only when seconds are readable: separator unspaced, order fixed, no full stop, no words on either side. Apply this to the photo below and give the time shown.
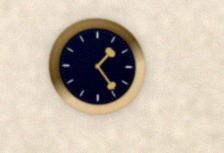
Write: 1:24
